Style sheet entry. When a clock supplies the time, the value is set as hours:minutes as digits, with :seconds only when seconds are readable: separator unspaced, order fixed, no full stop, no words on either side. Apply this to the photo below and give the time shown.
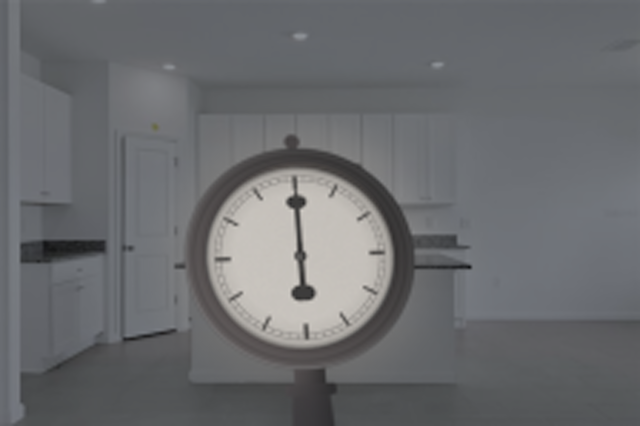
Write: 6:00
